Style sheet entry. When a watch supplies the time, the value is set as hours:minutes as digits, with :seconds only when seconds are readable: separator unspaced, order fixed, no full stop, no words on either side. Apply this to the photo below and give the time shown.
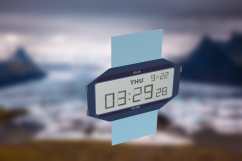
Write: 3:29:28
